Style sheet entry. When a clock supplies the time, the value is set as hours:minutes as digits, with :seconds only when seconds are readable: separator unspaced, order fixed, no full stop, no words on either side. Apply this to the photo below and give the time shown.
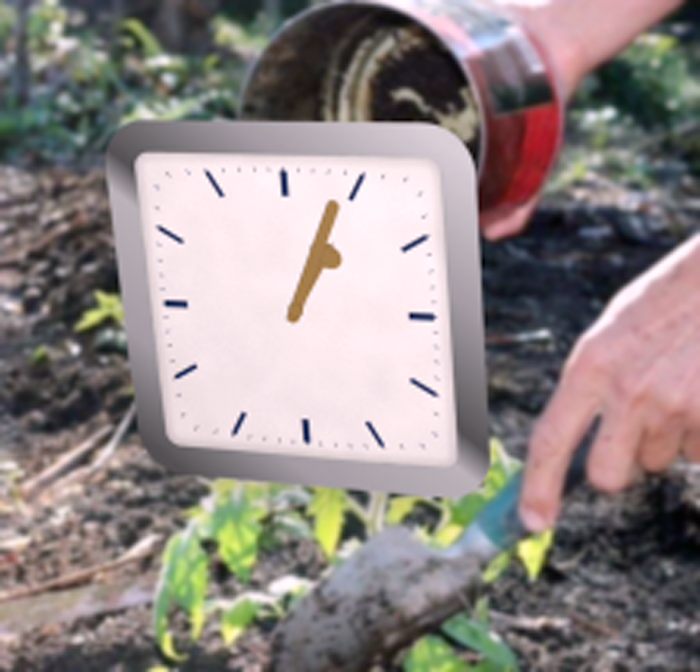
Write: 1:04
